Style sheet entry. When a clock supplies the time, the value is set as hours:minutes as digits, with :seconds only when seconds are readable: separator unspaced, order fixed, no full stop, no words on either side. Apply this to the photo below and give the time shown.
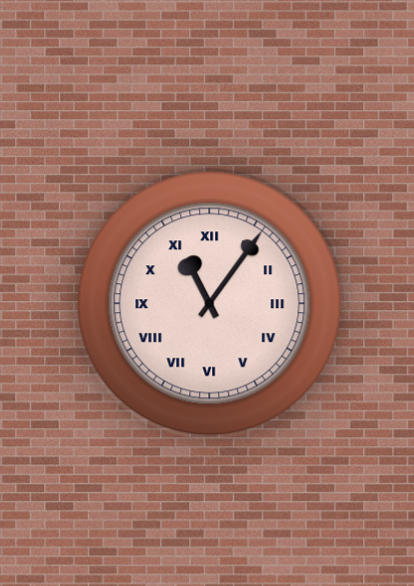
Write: 11:06
